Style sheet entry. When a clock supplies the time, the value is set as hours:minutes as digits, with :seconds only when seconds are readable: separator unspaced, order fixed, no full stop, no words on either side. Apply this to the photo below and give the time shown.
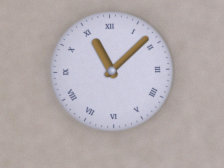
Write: 11:08
